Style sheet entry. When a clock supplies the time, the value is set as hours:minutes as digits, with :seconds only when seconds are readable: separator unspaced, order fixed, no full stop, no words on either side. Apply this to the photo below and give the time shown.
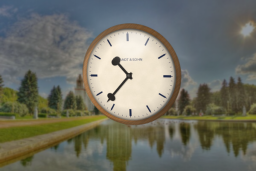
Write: 10:37
